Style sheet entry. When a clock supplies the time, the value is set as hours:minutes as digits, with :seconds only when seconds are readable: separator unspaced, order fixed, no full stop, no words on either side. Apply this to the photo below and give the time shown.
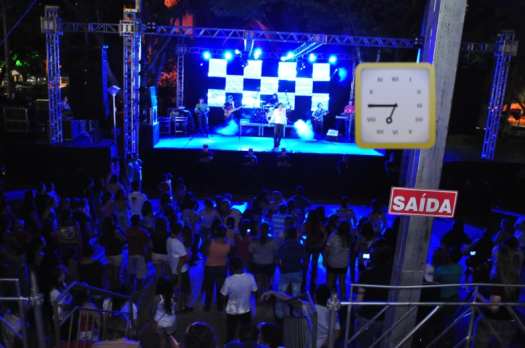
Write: 6:45
